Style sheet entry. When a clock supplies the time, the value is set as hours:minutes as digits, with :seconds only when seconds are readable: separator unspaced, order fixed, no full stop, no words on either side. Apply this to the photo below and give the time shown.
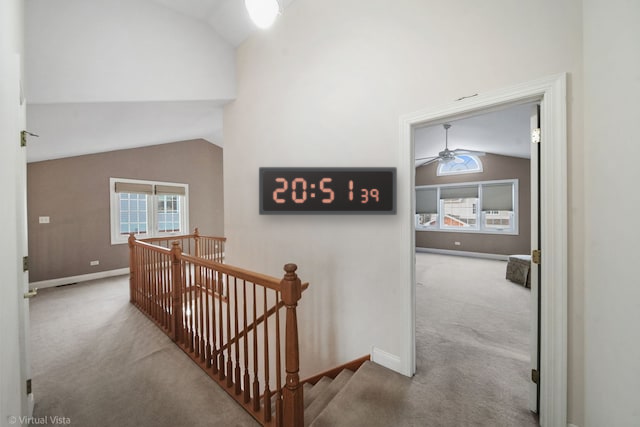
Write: 20:51:39
